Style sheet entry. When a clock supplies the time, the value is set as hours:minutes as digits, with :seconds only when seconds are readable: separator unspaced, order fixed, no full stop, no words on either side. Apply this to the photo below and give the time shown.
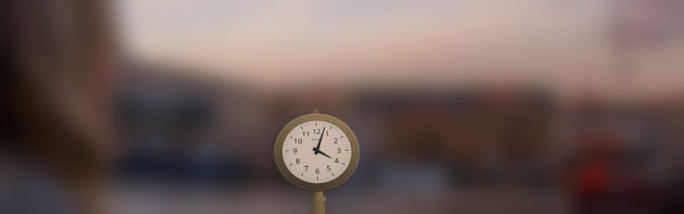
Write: 4:03
